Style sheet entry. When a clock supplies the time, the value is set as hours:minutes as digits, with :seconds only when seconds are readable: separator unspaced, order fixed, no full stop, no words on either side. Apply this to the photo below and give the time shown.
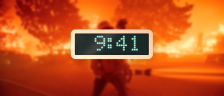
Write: 9:41
